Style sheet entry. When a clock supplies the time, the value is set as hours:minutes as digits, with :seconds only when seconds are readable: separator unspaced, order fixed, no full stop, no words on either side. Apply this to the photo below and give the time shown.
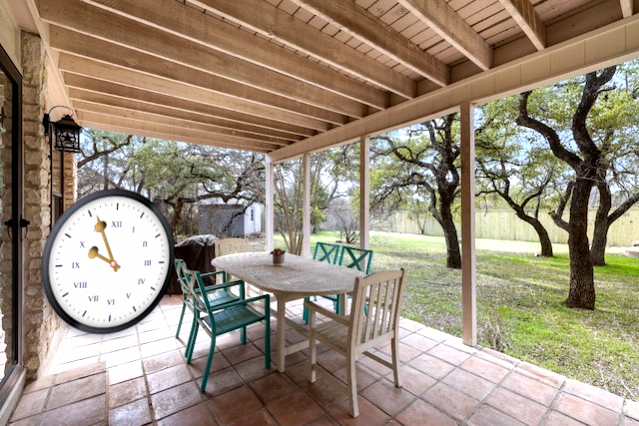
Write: 9:56
